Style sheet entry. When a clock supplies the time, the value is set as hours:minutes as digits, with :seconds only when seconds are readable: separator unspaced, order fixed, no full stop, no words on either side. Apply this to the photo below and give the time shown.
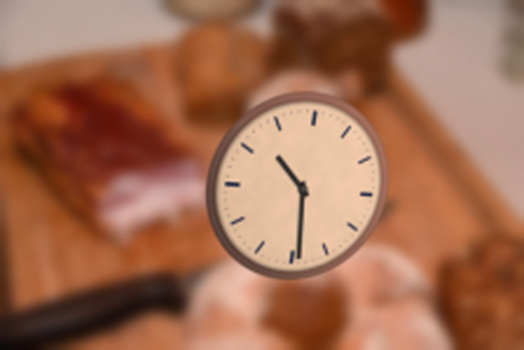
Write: 10:29
